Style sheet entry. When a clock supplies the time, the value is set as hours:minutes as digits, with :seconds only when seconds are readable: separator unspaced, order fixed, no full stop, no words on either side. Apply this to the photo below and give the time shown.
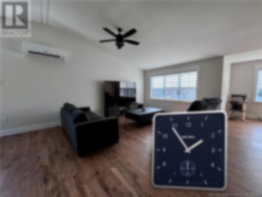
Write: 1:54
